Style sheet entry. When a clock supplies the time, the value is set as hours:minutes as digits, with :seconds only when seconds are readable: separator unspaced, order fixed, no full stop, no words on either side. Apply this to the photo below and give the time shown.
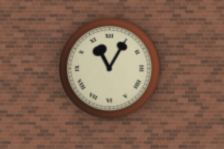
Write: 11:05
